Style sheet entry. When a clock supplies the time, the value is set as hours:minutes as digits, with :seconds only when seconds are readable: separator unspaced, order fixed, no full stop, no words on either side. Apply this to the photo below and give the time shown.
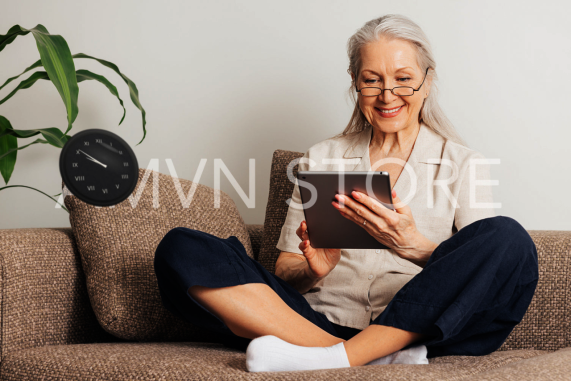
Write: 9:51
